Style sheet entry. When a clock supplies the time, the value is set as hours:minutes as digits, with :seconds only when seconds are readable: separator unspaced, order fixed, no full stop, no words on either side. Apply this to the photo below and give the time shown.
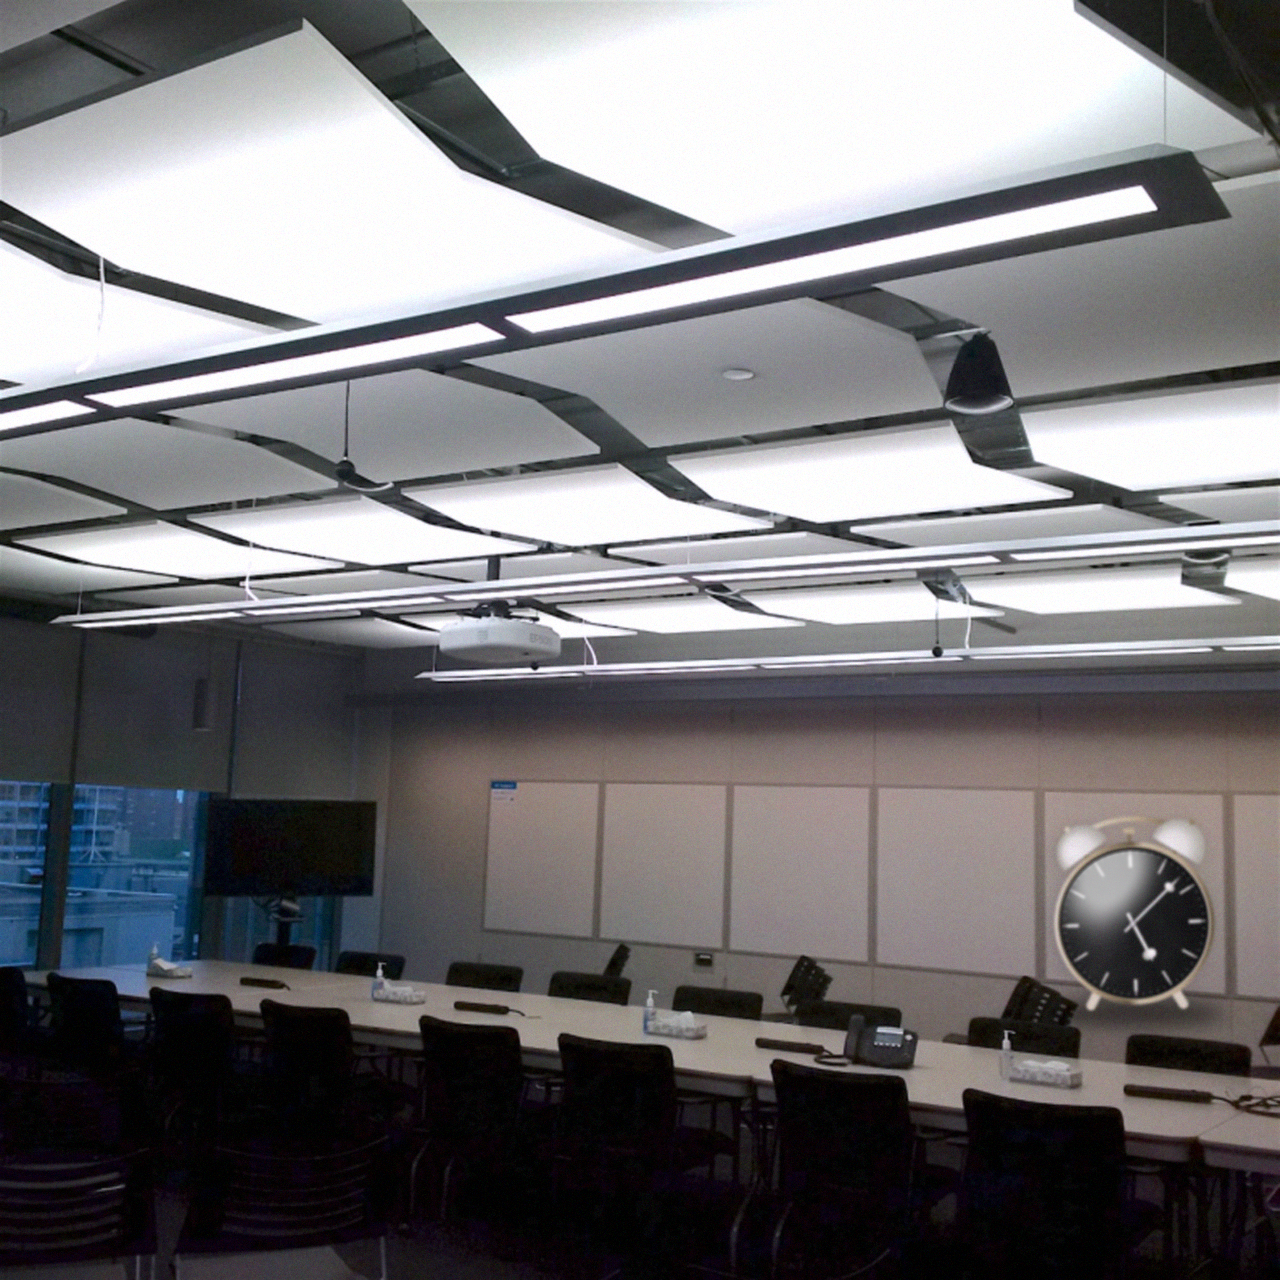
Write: 5:08
